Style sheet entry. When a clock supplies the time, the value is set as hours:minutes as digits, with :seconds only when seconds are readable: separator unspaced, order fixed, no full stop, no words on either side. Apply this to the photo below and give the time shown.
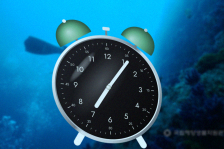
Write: 7:06
